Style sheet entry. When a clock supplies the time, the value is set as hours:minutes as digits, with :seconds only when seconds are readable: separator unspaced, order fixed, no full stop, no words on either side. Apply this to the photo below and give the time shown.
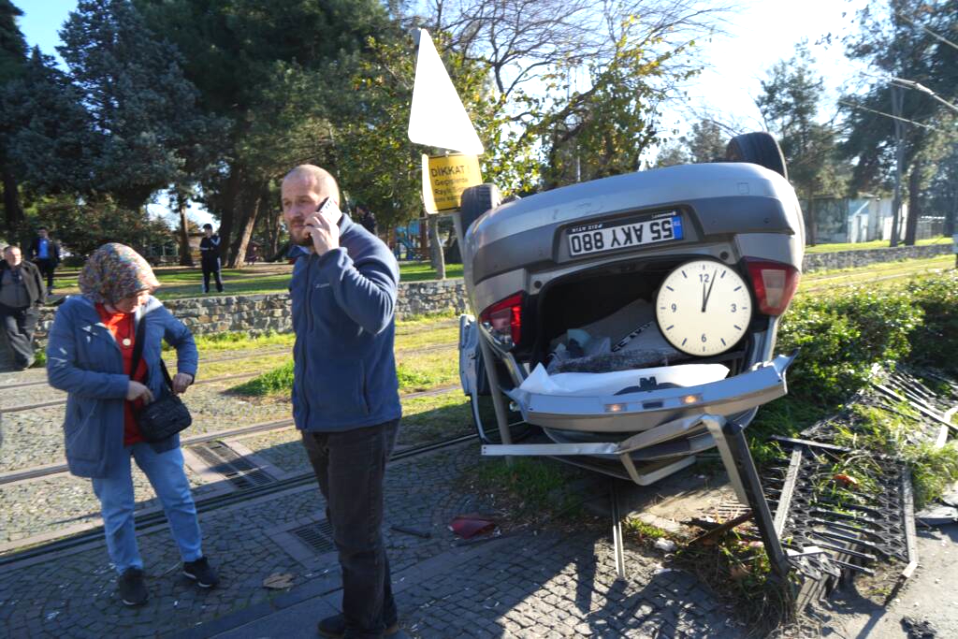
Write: 12:03
